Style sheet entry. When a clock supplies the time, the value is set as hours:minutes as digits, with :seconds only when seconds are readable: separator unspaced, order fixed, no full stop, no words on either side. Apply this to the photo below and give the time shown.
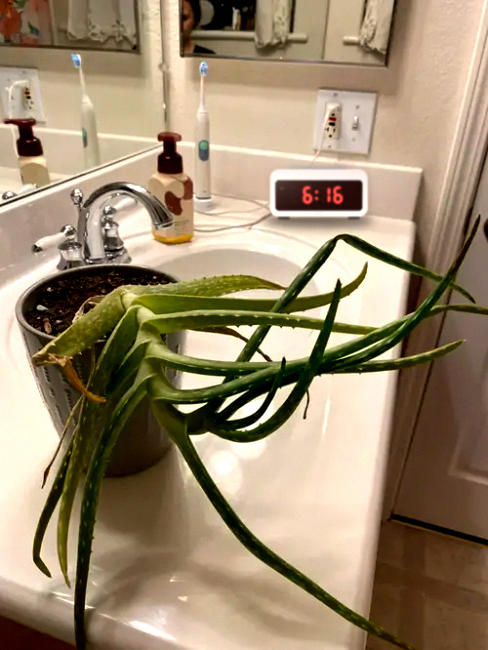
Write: 6:16
